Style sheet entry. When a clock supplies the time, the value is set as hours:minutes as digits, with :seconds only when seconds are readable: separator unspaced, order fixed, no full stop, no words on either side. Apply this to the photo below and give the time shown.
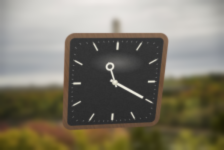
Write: 11:20
